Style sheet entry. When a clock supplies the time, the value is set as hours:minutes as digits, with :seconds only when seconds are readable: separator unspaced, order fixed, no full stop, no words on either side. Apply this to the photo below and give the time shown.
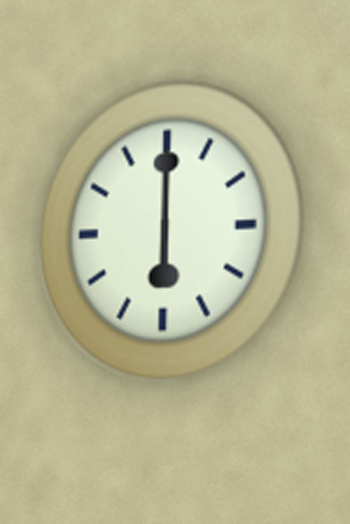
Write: 6:00
